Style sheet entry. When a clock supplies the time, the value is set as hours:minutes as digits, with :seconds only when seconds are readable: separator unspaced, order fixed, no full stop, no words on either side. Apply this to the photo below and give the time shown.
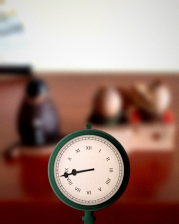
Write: 8:43
